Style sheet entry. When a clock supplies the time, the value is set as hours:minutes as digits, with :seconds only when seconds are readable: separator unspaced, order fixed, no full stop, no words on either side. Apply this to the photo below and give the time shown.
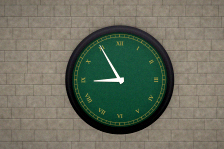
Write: 8:55
